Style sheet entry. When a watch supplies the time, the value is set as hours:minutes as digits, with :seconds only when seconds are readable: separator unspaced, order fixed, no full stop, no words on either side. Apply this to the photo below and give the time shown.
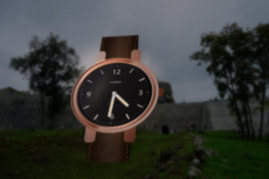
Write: 4:31
